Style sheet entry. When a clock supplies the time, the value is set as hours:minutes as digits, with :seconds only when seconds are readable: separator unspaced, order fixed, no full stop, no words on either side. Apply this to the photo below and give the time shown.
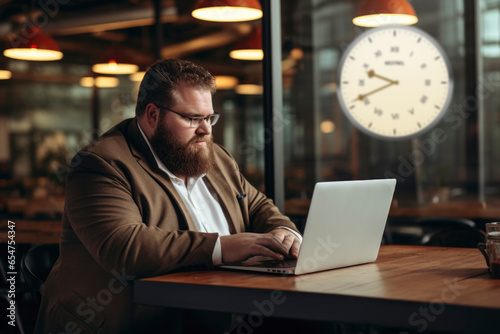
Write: 9:41
